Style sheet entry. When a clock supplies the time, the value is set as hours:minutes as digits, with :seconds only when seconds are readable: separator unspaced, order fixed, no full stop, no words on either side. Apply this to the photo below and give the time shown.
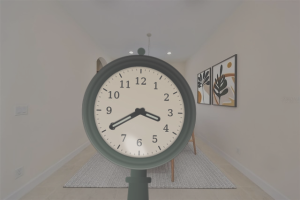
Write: 3:40
